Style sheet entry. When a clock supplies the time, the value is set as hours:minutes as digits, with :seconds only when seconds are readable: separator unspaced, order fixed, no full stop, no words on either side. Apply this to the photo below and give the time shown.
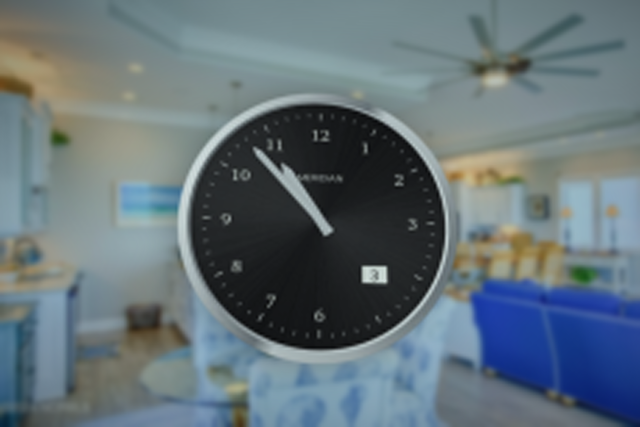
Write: 10:53
